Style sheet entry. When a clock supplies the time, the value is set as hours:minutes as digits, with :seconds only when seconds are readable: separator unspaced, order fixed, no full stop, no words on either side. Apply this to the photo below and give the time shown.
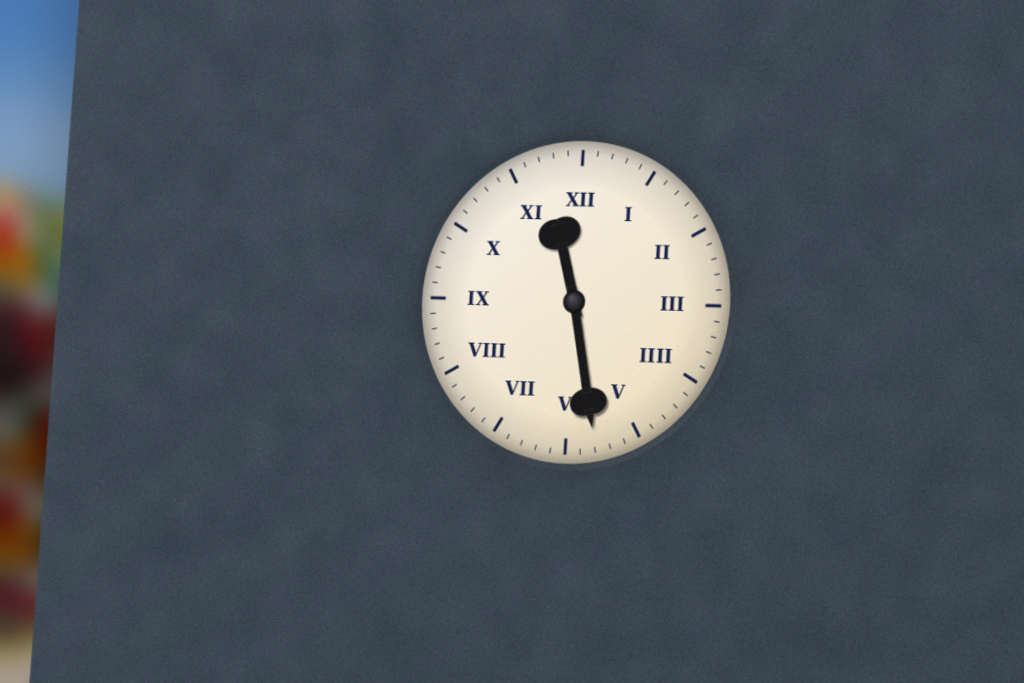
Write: 11:28
